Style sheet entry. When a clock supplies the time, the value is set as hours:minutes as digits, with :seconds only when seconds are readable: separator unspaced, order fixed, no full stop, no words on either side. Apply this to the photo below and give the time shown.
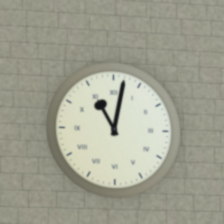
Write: 11:02
